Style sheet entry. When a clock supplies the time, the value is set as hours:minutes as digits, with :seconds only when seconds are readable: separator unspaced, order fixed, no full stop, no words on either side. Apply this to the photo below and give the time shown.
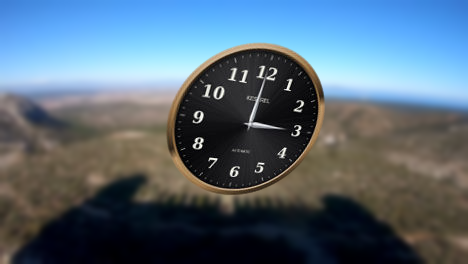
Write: 3:00
